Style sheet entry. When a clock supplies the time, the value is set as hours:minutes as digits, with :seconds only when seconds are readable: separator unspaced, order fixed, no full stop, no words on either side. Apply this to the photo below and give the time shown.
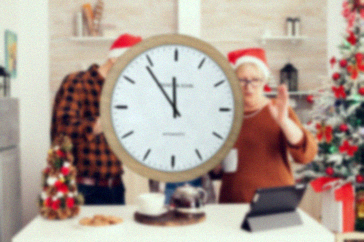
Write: 11:54
